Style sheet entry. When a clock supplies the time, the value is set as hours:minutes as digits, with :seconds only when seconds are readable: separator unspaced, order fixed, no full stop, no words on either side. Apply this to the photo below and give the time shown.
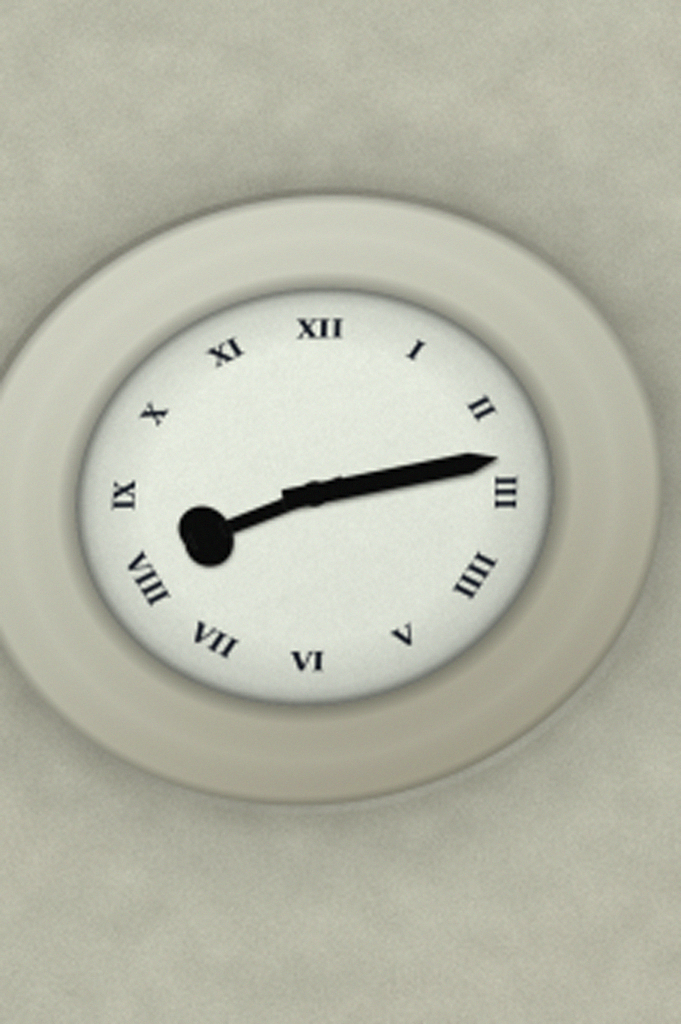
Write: 8:13
